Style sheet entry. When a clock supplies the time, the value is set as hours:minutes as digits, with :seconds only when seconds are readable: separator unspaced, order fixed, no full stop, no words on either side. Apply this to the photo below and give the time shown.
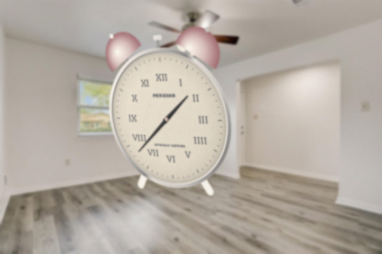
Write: 1:38
